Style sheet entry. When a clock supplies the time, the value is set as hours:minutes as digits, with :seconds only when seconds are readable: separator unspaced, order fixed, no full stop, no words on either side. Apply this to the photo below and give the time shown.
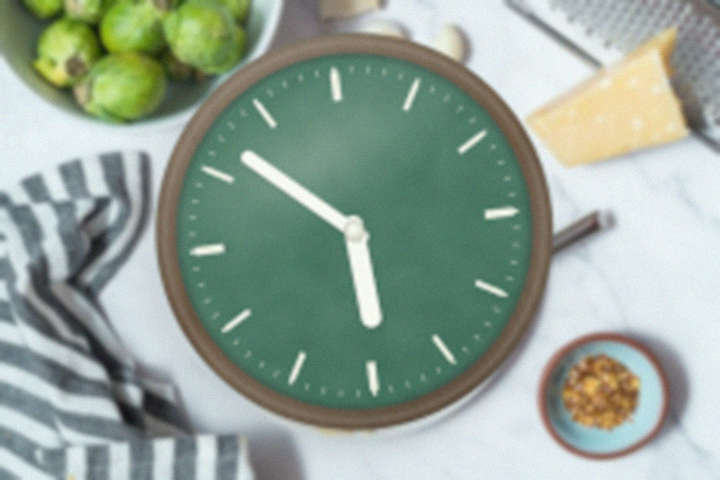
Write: 5:52
